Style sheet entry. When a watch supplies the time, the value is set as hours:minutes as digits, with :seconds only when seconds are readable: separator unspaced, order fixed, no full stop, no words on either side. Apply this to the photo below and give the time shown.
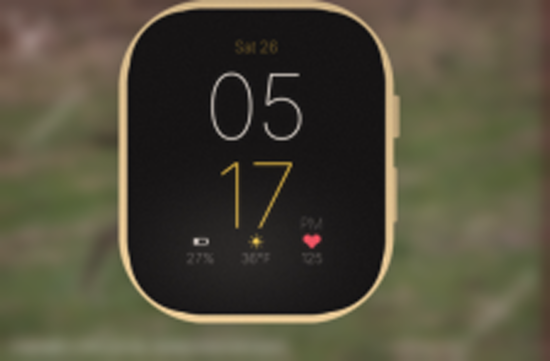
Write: 5:17
